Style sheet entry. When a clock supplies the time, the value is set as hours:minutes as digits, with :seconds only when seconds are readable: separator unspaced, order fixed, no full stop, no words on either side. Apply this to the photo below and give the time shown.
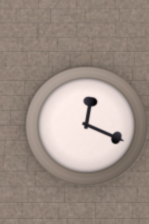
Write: 12:19
